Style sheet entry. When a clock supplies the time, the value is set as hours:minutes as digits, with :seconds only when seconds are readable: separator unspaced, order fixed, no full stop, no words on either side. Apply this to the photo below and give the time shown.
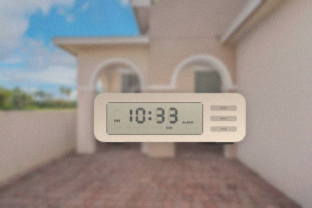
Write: 10:33
